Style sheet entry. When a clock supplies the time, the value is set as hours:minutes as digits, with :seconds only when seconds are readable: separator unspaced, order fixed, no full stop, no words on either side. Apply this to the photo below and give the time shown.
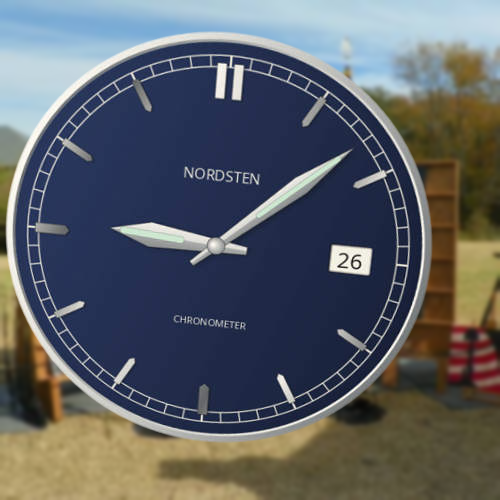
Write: 9:08
